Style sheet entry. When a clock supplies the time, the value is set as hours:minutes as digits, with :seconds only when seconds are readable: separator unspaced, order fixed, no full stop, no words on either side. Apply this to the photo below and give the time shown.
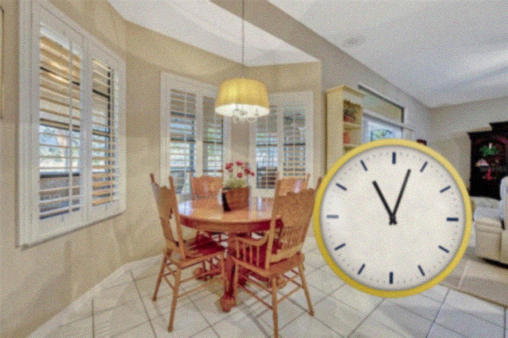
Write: 11:03
